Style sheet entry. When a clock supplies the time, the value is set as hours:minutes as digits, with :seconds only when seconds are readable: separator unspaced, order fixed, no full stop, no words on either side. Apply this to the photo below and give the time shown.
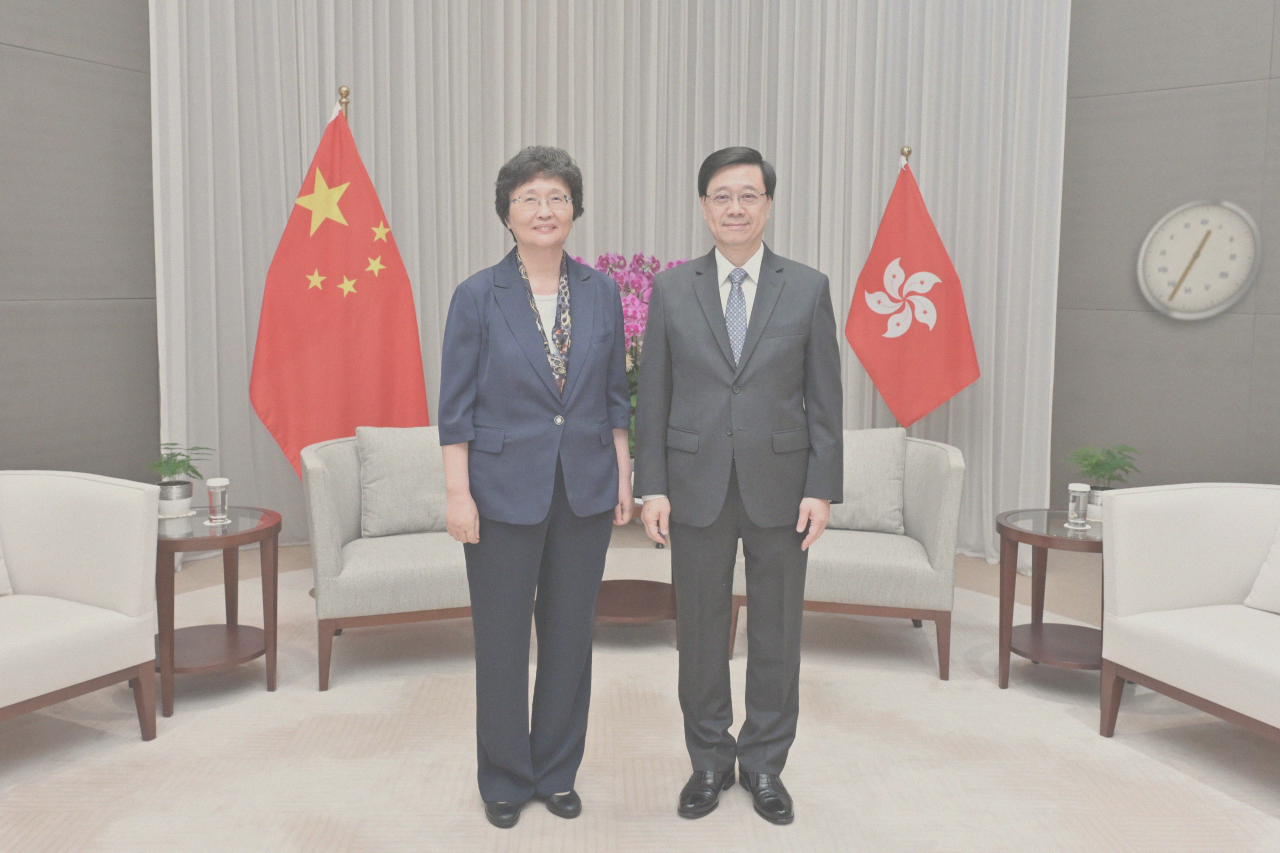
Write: 12:33
